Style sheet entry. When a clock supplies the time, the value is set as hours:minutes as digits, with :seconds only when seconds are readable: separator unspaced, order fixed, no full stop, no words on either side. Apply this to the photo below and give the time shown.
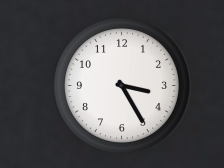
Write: 3:25
